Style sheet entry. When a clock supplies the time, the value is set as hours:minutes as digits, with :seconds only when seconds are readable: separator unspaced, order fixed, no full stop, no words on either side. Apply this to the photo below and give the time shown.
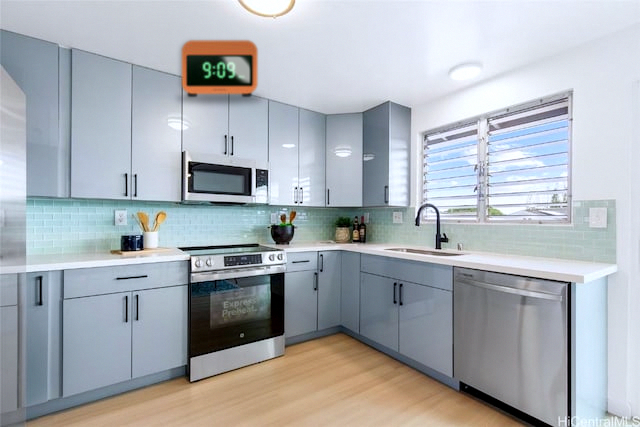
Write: 9:09
